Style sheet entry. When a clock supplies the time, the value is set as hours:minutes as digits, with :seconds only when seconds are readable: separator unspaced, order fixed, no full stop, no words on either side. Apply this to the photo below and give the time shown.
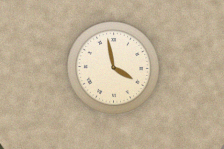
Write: 3:58
